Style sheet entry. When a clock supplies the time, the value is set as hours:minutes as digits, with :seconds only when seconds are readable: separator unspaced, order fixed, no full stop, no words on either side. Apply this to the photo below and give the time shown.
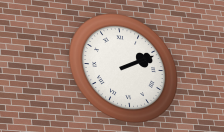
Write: 2:11
